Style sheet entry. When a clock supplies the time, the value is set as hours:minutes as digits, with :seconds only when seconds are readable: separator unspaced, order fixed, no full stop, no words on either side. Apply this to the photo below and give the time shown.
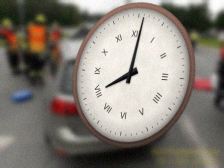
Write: 8:01
